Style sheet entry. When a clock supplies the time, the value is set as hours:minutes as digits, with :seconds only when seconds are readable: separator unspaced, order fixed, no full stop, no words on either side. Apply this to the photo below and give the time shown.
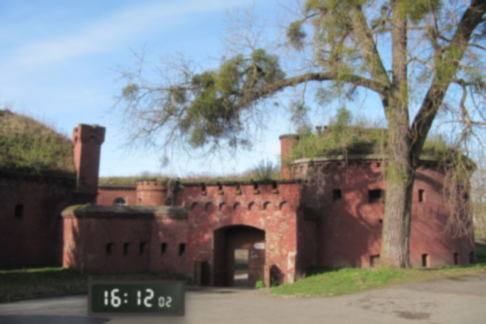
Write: 16:12
